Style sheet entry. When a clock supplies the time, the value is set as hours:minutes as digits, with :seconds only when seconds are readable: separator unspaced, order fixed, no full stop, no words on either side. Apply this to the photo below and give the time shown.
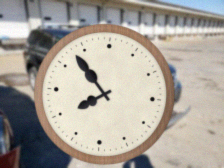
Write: 7:53
